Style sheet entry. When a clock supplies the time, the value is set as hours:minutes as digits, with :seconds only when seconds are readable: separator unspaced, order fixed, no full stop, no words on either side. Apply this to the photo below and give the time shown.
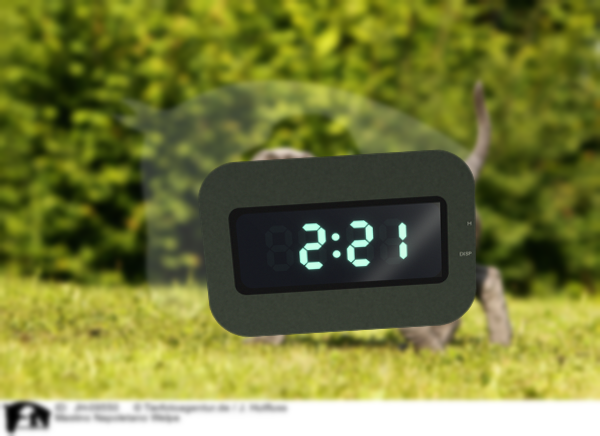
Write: 2:21
